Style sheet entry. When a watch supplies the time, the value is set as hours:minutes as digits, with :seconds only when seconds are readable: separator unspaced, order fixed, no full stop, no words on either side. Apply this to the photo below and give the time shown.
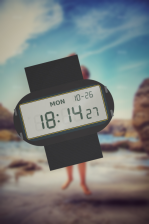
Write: 18:14:27
